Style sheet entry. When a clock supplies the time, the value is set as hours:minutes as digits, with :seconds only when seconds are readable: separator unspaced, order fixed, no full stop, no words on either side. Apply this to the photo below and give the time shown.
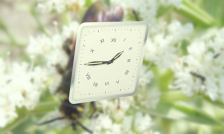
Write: 1:45
